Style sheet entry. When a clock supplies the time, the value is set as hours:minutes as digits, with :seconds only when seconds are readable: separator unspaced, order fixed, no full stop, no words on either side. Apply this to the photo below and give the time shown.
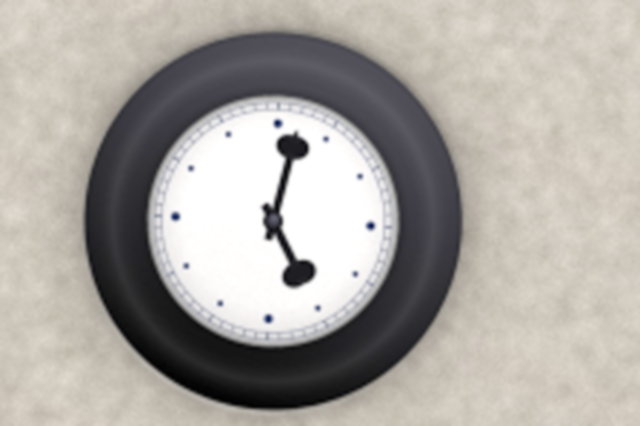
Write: 5:02
